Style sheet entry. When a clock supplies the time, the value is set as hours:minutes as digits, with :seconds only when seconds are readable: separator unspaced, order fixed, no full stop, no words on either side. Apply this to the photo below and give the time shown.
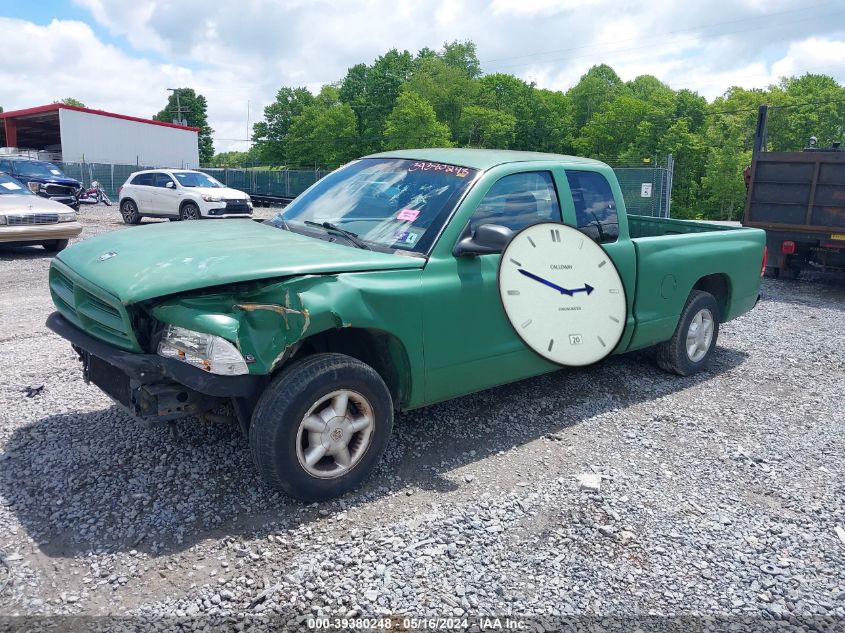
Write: 2:49
